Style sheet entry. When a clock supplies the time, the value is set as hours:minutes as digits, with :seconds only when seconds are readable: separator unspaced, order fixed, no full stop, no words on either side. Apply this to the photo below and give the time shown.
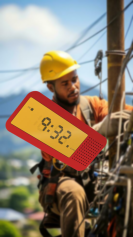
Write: 9:32
